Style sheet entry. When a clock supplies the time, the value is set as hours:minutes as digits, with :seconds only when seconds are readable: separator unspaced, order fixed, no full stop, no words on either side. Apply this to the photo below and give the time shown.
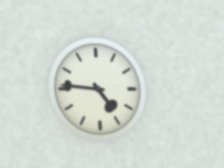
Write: 4:46
